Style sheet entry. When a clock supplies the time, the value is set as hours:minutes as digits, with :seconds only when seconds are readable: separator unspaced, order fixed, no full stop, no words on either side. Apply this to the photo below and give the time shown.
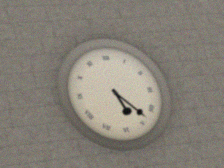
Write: 5:23
